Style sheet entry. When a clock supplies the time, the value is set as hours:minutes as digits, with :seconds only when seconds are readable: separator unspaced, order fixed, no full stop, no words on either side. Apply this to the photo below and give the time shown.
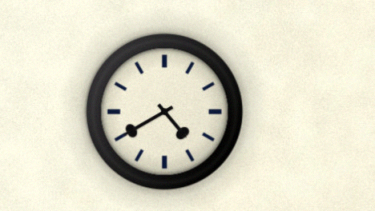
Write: 4:40
